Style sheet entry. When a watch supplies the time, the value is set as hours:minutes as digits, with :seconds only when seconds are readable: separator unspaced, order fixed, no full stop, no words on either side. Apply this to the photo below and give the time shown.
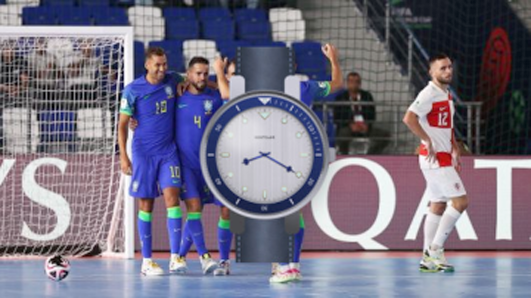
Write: 8:20
